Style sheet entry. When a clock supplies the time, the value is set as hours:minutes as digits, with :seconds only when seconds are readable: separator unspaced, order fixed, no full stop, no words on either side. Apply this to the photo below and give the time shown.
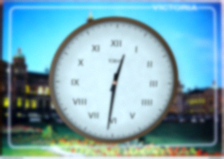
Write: 12:31
